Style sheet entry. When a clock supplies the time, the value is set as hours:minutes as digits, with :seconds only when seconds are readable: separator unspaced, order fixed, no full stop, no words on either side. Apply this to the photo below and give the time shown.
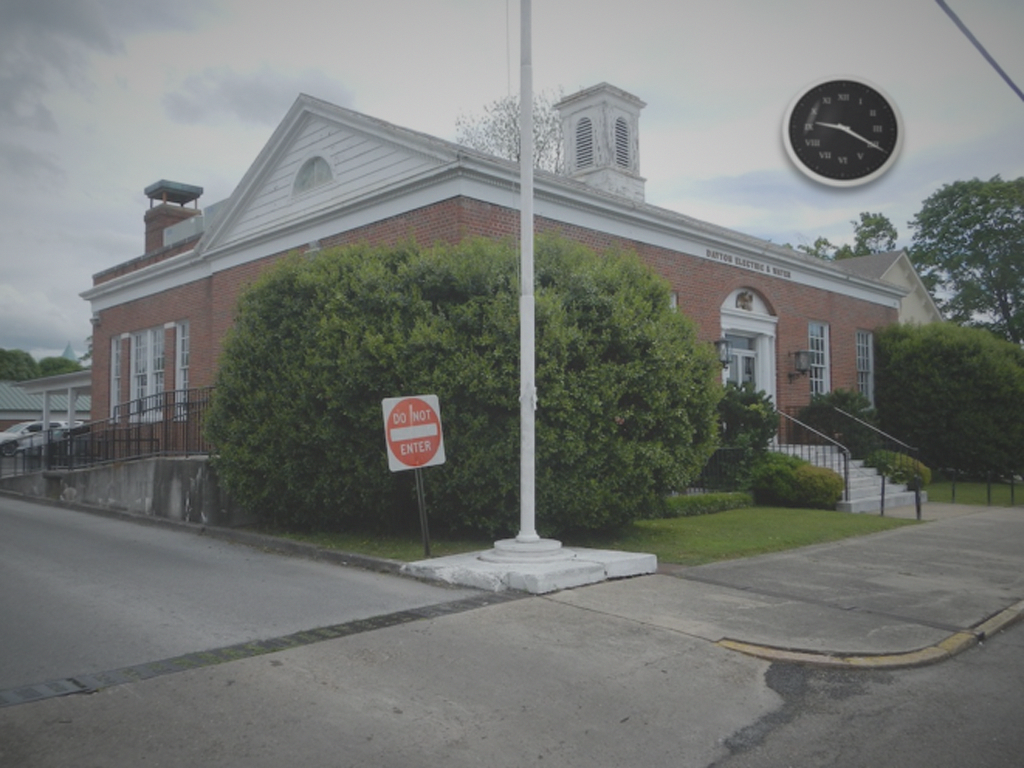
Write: 9:20
